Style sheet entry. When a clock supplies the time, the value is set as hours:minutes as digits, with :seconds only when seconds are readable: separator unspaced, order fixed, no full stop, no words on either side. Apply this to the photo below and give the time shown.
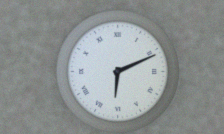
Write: 6:11
